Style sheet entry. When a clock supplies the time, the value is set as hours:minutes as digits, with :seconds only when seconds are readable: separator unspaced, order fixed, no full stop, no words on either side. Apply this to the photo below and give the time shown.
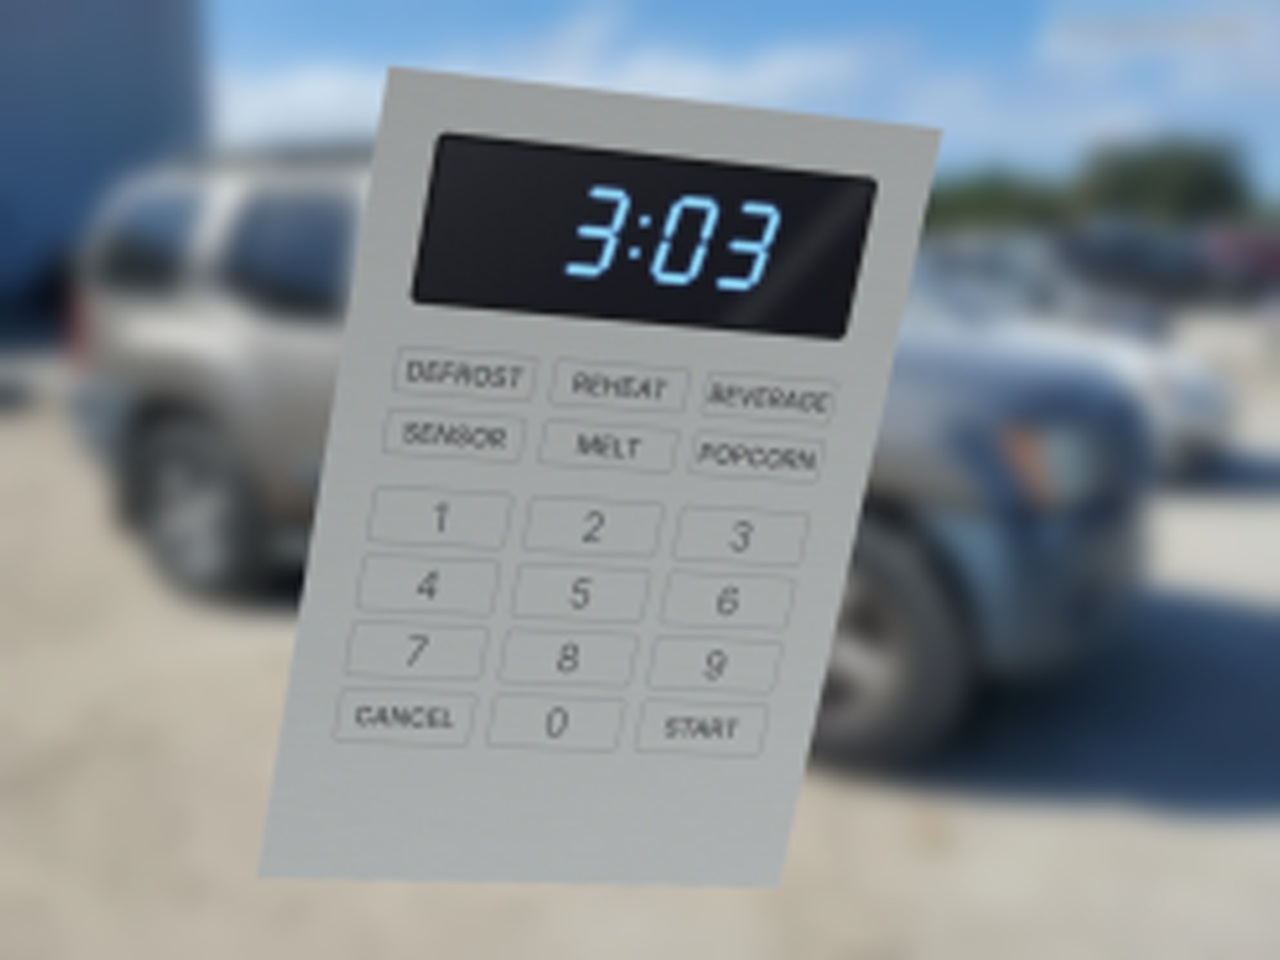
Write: 3:03
